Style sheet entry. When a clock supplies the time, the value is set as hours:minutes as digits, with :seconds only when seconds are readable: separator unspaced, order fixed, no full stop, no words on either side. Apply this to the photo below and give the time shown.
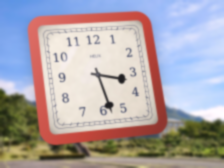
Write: 3:28
